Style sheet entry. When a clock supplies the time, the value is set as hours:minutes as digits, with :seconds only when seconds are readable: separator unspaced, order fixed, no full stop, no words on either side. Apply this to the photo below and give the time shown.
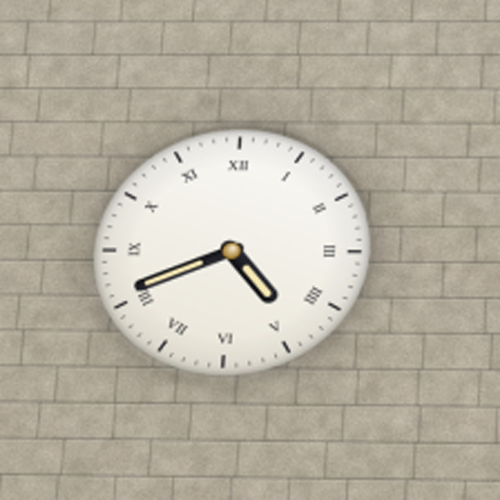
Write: 4:41
